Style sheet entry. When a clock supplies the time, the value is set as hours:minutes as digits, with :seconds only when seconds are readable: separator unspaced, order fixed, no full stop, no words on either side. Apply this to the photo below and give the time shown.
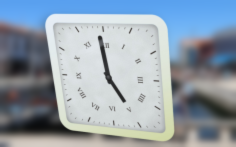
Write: 4:59
